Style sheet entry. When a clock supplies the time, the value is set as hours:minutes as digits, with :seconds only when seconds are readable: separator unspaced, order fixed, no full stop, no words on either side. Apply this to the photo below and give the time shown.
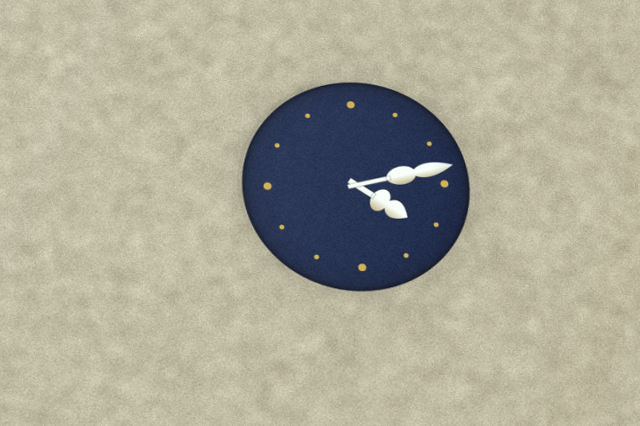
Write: 4:13
